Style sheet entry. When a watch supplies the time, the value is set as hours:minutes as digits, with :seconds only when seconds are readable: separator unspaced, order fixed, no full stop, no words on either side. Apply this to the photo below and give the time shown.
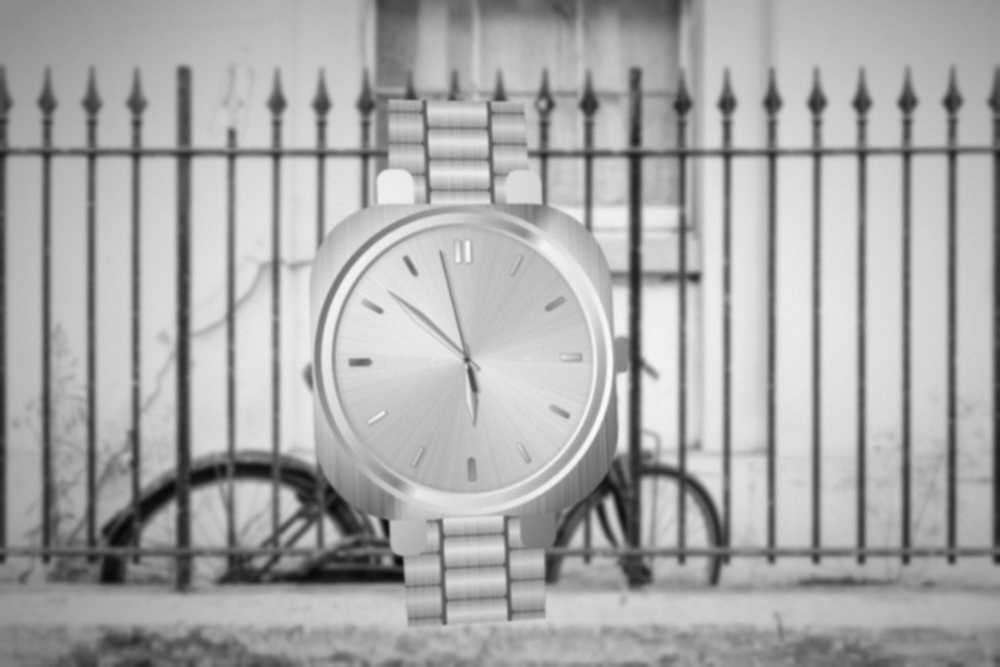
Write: 5:51:58
